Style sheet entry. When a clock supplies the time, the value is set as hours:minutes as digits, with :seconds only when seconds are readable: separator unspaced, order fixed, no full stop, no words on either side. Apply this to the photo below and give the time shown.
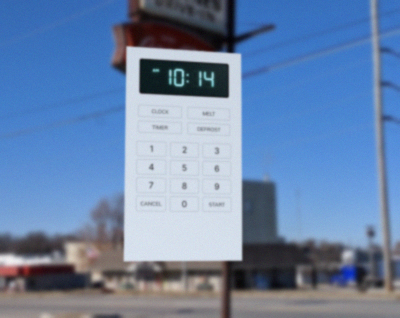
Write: 10:14
